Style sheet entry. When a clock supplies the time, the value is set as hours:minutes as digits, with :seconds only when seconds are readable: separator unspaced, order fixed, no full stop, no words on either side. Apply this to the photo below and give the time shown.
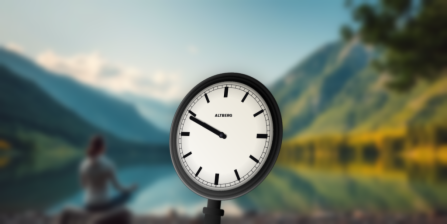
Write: 9:49
